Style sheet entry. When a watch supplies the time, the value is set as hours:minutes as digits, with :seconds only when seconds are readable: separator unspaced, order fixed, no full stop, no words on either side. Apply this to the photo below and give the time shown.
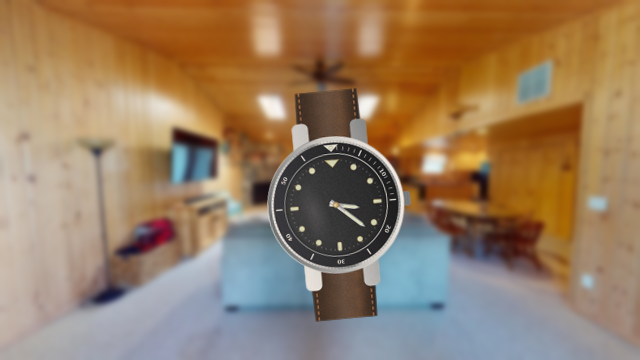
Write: 3:22
